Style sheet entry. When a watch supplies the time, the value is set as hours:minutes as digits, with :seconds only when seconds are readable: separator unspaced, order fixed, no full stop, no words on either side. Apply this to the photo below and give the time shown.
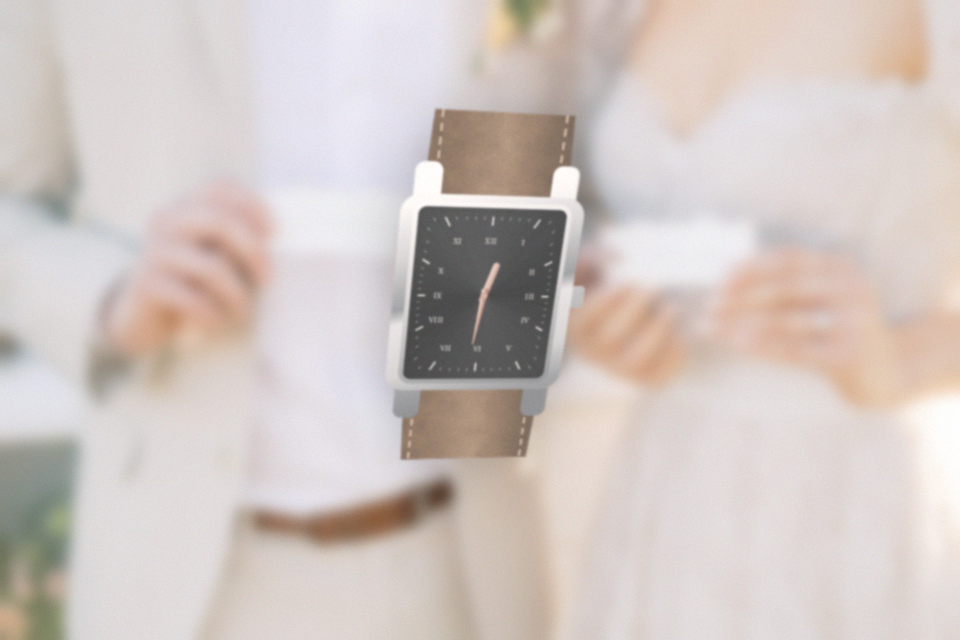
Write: 12:31
